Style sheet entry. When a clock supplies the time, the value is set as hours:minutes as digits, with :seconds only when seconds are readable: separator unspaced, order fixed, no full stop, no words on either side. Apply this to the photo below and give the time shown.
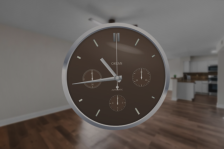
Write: 10:44
